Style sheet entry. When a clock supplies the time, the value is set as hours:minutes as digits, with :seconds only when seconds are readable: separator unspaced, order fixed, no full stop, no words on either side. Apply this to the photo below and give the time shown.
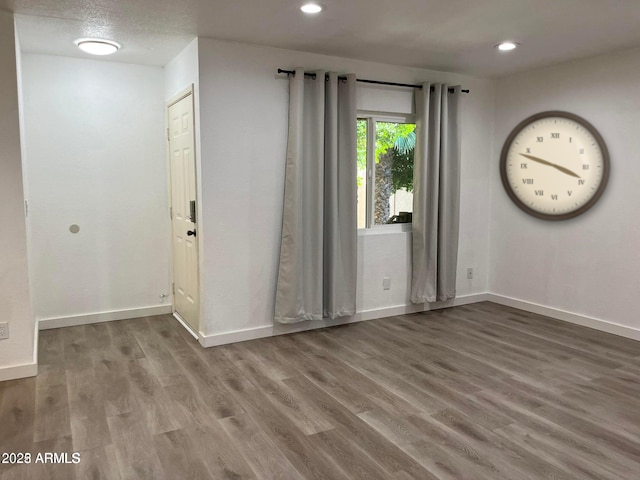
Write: 3:48
